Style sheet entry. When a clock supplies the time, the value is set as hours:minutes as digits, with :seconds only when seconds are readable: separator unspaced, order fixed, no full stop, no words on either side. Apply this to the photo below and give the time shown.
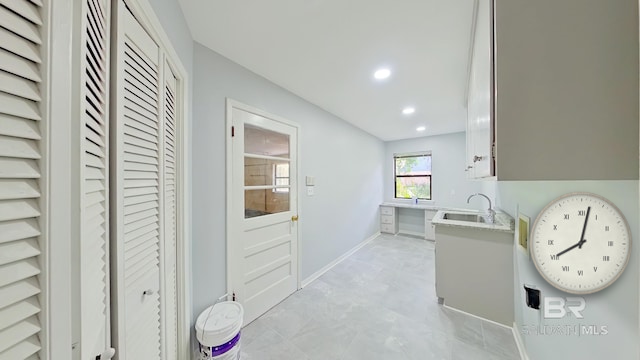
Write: 8:02
